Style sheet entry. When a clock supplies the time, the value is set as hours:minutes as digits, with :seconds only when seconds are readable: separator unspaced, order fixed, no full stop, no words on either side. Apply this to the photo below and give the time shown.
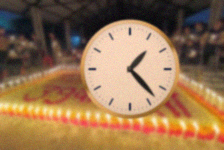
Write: 1:23
